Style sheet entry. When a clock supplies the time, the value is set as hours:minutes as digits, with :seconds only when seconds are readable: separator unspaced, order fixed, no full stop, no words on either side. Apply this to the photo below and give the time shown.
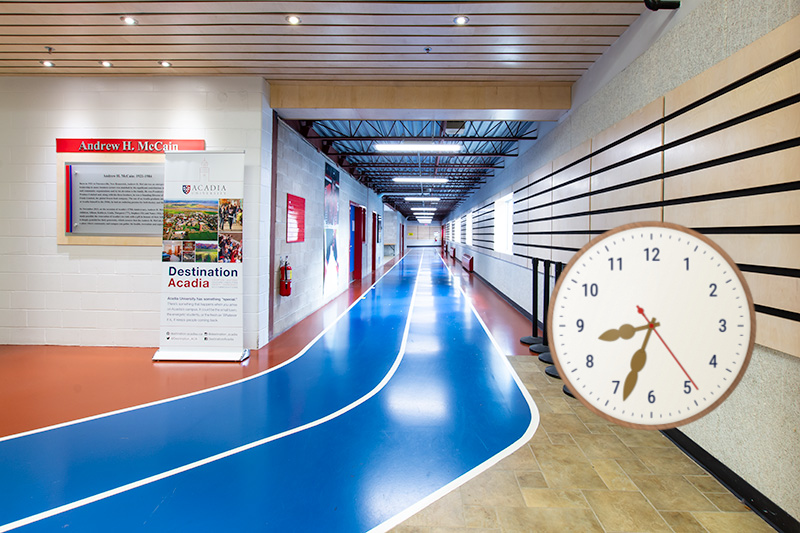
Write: 8:33:24
